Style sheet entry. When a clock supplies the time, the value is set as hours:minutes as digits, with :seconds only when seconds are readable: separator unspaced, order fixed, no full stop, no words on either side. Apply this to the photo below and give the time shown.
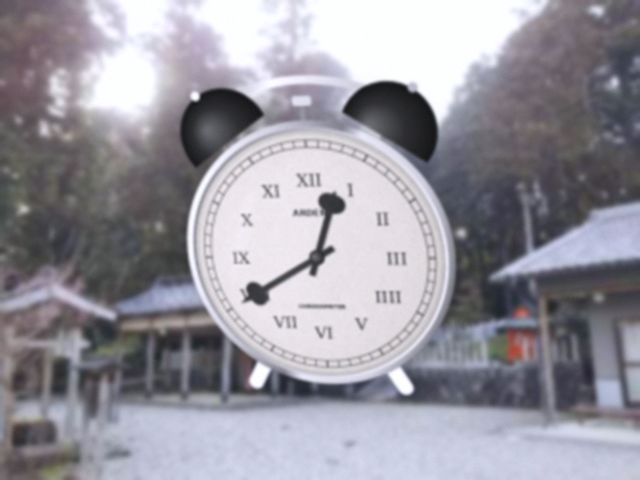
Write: 12:40
